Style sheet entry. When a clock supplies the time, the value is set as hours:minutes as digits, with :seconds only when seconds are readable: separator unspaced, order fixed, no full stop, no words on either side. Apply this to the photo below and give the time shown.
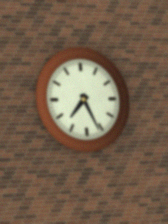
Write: 7:26
